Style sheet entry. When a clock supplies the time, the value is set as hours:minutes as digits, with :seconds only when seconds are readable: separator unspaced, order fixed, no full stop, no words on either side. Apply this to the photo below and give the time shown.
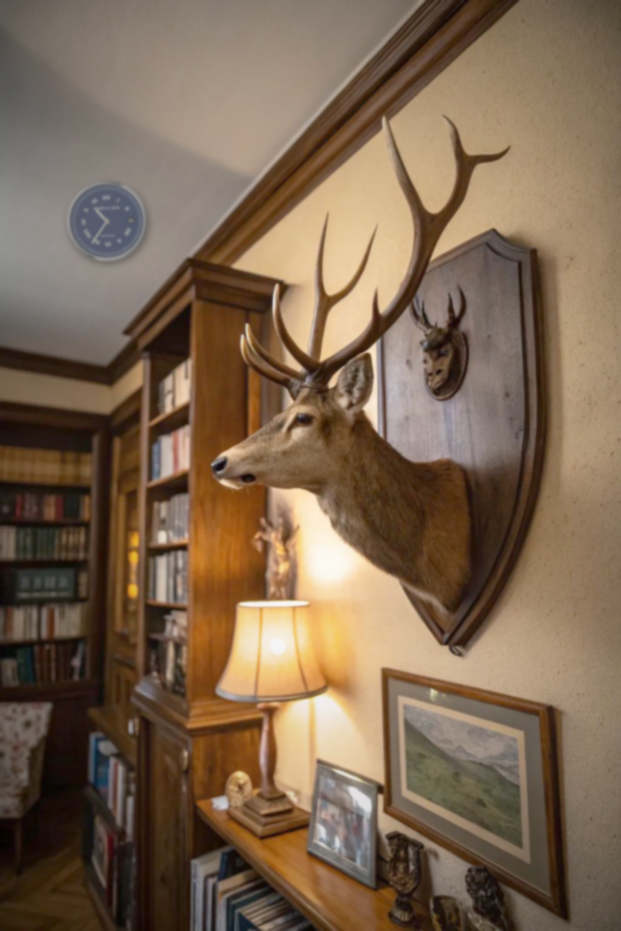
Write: 10:36
